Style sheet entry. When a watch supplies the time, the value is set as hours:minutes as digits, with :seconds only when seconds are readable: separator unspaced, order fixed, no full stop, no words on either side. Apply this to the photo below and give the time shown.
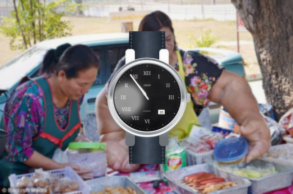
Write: 10:54
